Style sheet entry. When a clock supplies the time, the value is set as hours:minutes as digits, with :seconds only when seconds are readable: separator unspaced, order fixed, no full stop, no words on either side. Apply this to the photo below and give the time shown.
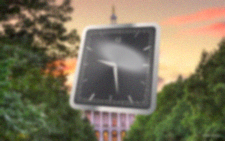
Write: 9:28
